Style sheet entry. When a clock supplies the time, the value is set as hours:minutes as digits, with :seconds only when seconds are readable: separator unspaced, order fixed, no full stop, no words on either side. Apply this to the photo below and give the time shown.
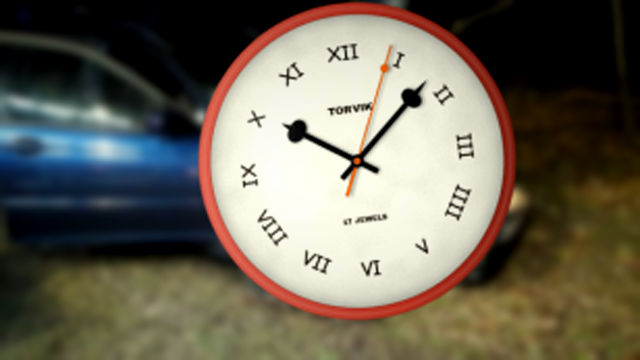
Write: 10:08:04
